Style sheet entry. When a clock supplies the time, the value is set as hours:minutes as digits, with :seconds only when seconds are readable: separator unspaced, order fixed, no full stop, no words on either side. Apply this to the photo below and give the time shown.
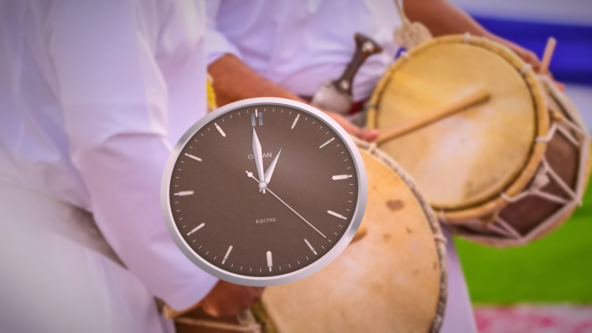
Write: 12:59:23
